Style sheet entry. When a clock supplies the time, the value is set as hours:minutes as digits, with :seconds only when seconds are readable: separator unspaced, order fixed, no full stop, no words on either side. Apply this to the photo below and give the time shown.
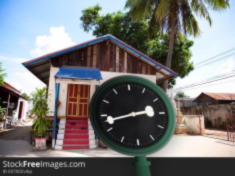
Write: 2:43
